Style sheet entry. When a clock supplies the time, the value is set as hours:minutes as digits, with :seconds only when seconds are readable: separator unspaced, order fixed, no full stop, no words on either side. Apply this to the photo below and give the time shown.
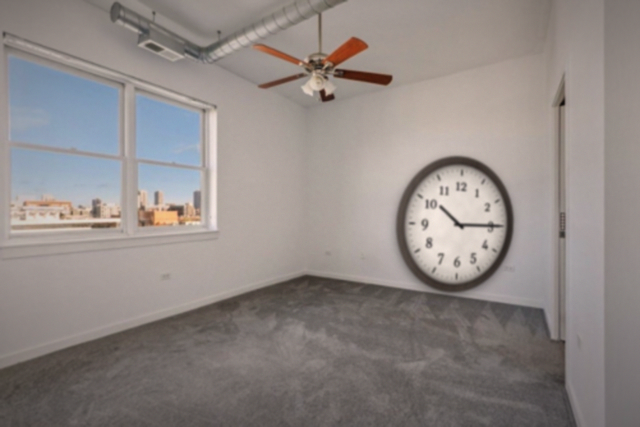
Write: 10:15
